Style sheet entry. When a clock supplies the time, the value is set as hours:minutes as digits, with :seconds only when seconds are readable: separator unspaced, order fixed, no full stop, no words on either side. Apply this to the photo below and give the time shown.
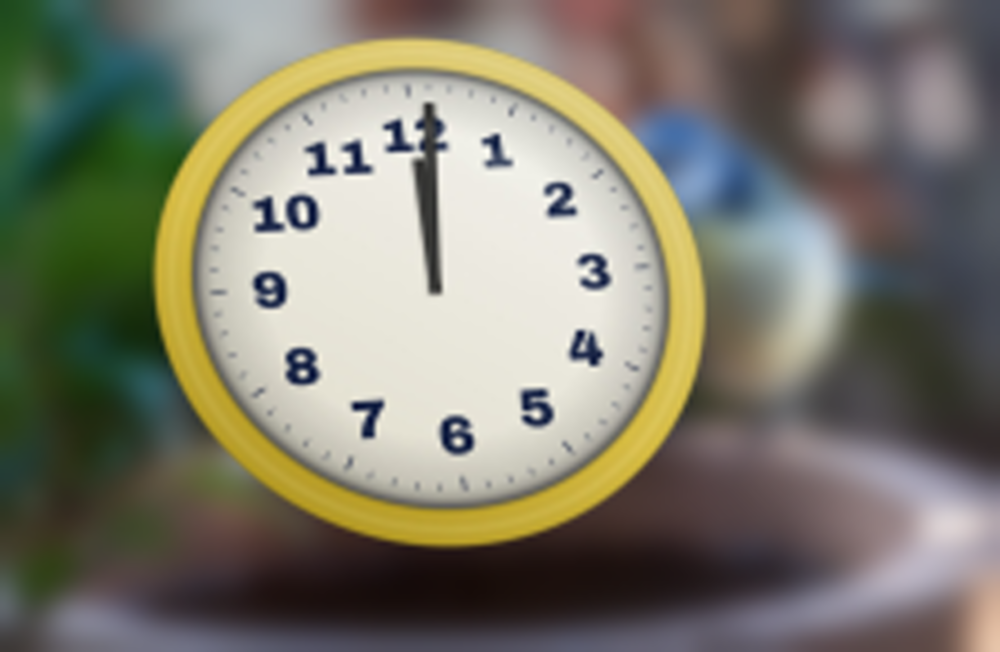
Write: 12:01
